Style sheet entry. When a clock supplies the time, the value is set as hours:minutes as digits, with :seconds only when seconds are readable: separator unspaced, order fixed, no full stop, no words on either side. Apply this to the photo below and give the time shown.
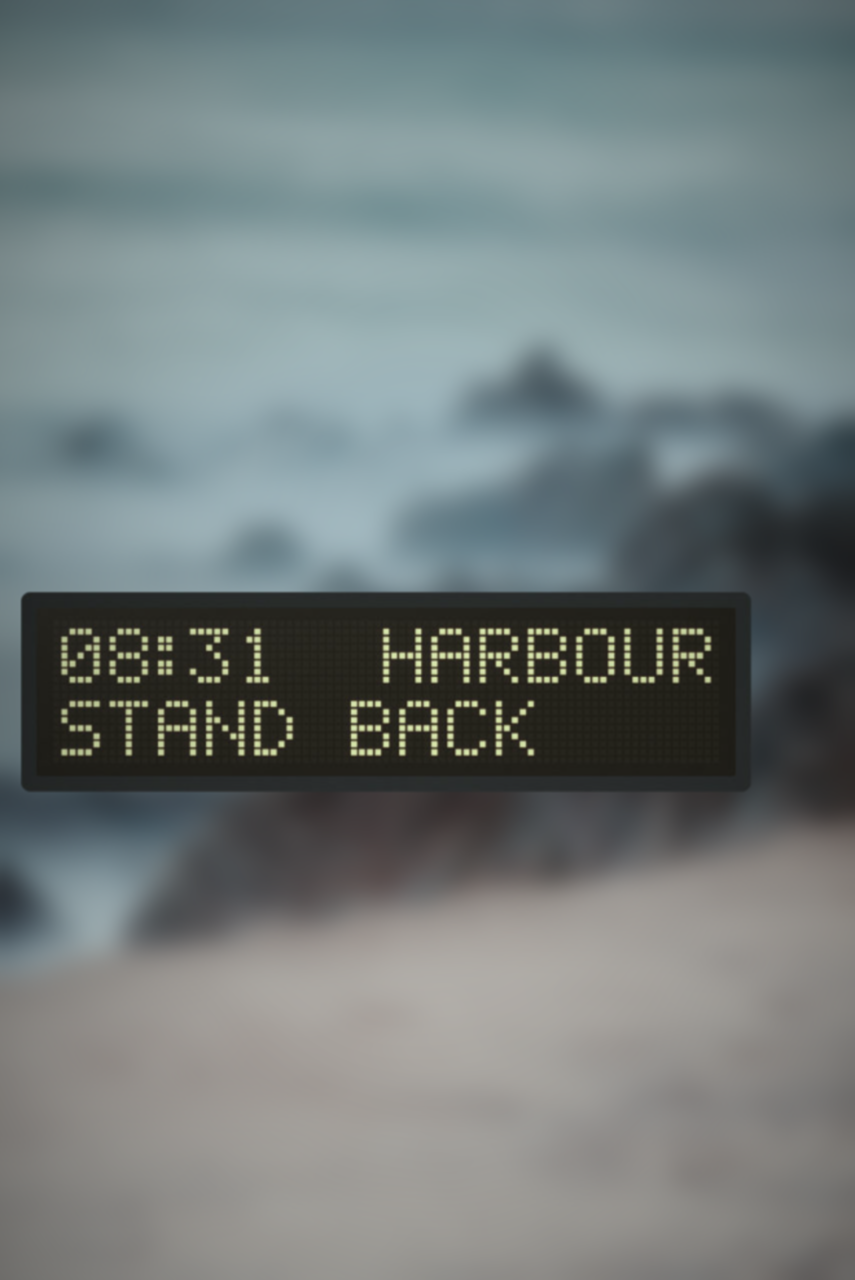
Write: 8:31
